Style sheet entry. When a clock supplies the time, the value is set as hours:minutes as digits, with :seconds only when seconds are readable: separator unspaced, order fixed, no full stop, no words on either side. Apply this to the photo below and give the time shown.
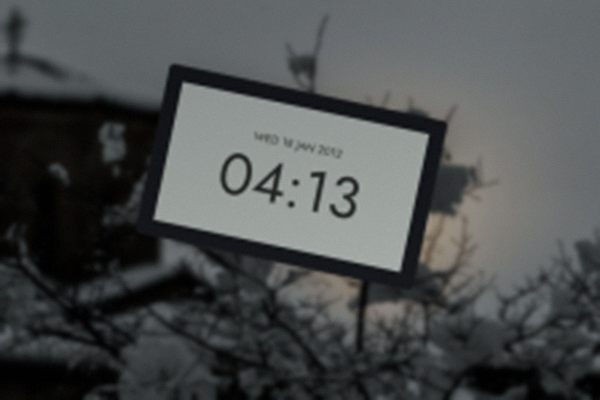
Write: 4:13
